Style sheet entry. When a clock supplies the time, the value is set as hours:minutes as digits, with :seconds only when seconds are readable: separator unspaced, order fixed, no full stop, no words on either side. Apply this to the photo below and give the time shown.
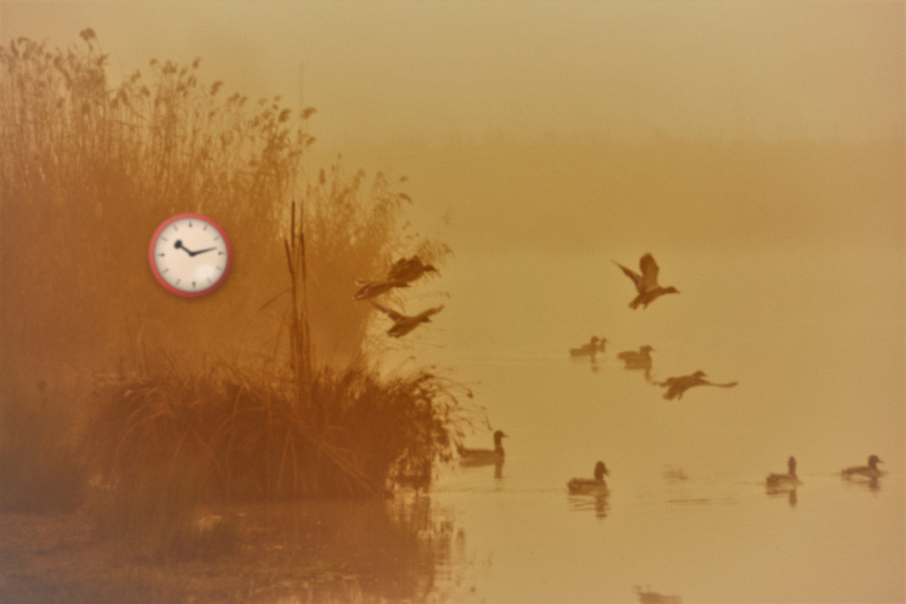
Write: 10:13
